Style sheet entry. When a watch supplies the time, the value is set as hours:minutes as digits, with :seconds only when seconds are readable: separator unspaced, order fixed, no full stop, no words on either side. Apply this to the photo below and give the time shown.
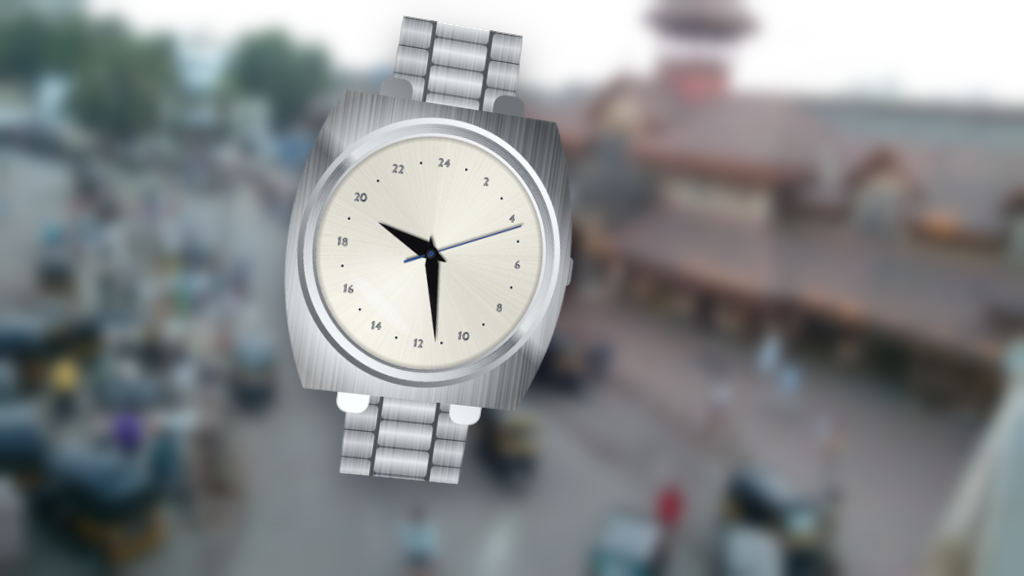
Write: 19:28:11
